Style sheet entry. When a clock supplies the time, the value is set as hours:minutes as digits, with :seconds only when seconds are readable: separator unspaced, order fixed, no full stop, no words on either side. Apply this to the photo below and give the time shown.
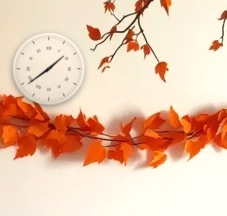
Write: 1:39
